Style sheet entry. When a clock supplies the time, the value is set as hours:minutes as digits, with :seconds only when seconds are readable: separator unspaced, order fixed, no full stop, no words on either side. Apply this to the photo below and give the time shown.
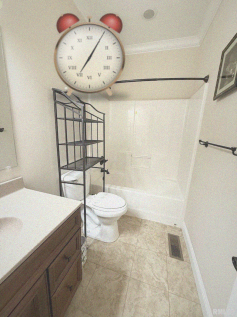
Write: 7:05
